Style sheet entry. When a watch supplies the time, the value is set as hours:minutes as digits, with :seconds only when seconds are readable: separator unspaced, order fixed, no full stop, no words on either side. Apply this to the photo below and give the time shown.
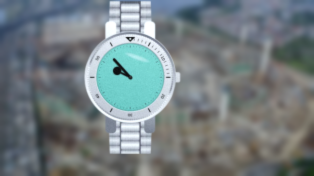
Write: 9:53
